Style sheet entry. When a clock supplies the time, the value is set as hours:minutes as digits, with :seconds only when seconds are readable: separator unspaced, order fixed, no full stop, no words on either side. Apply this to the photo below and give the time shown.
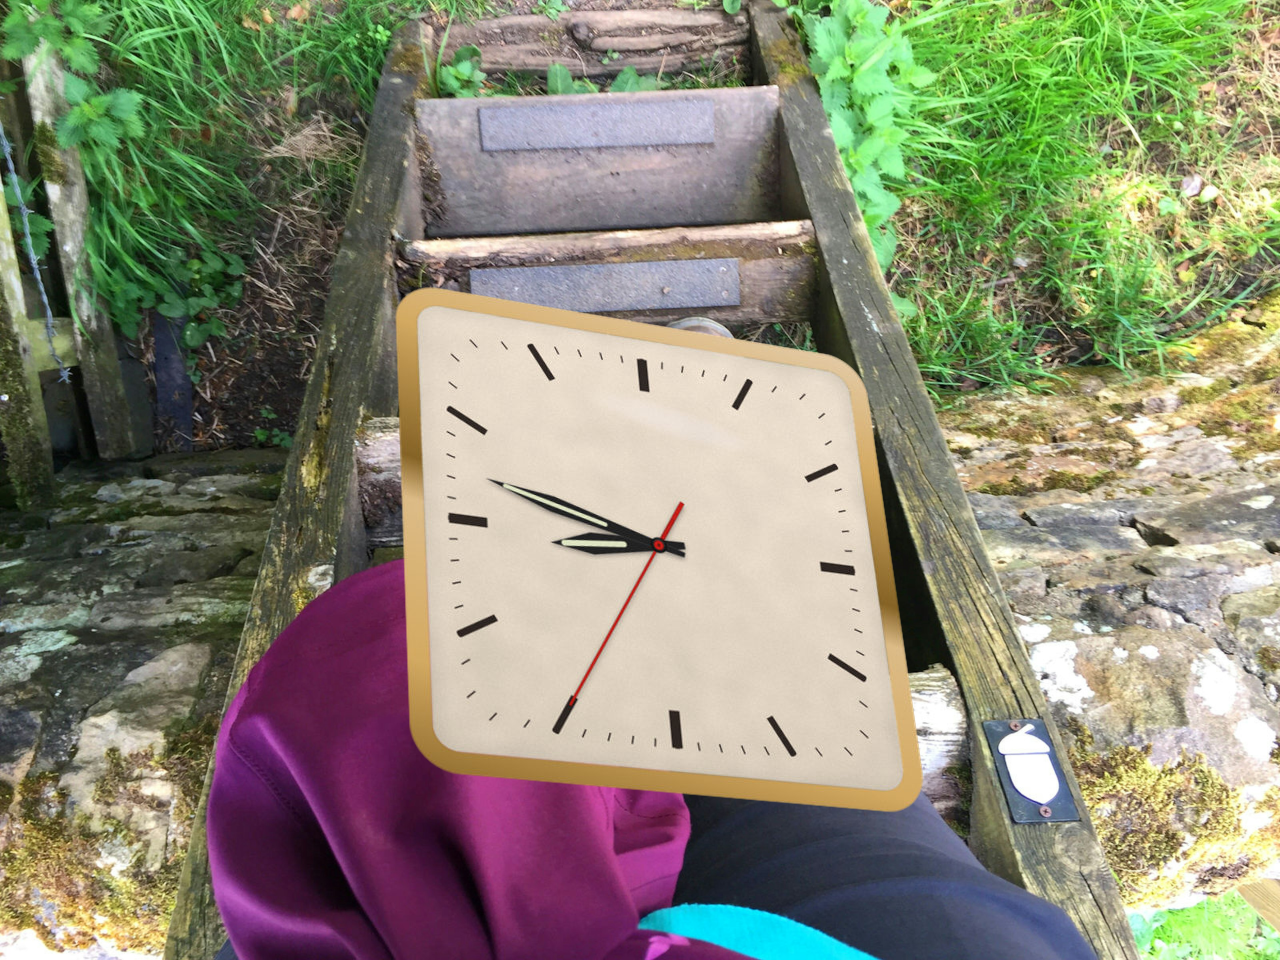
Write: 8:47:35
